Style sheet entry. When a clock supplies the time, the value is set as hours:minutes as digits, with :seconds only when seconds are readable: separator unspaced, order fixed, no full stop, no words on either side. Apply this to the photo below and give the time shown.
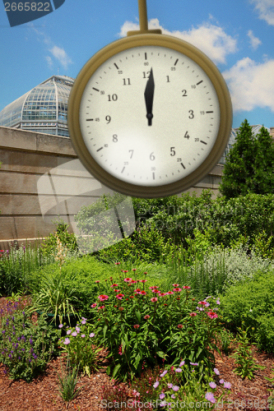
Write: 12:01
